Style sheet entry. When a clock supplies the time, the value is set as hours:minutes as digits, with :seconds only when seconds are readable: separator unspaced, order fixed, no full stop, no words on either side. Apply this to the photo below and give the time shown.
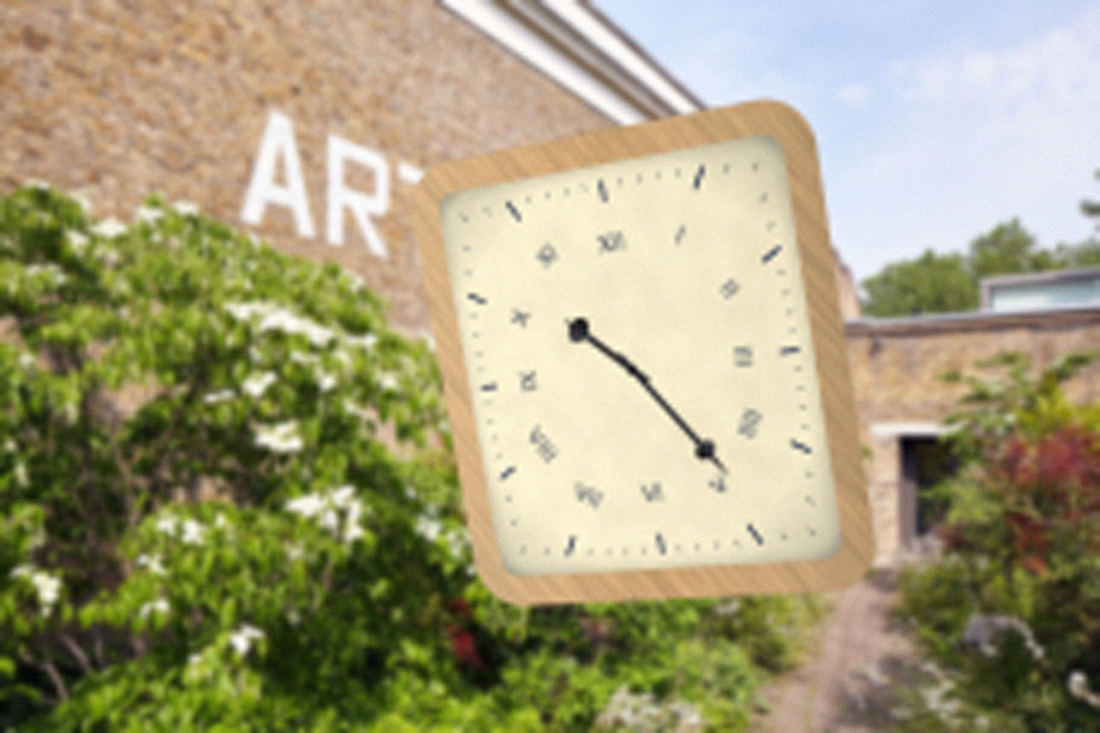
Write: 10:24
